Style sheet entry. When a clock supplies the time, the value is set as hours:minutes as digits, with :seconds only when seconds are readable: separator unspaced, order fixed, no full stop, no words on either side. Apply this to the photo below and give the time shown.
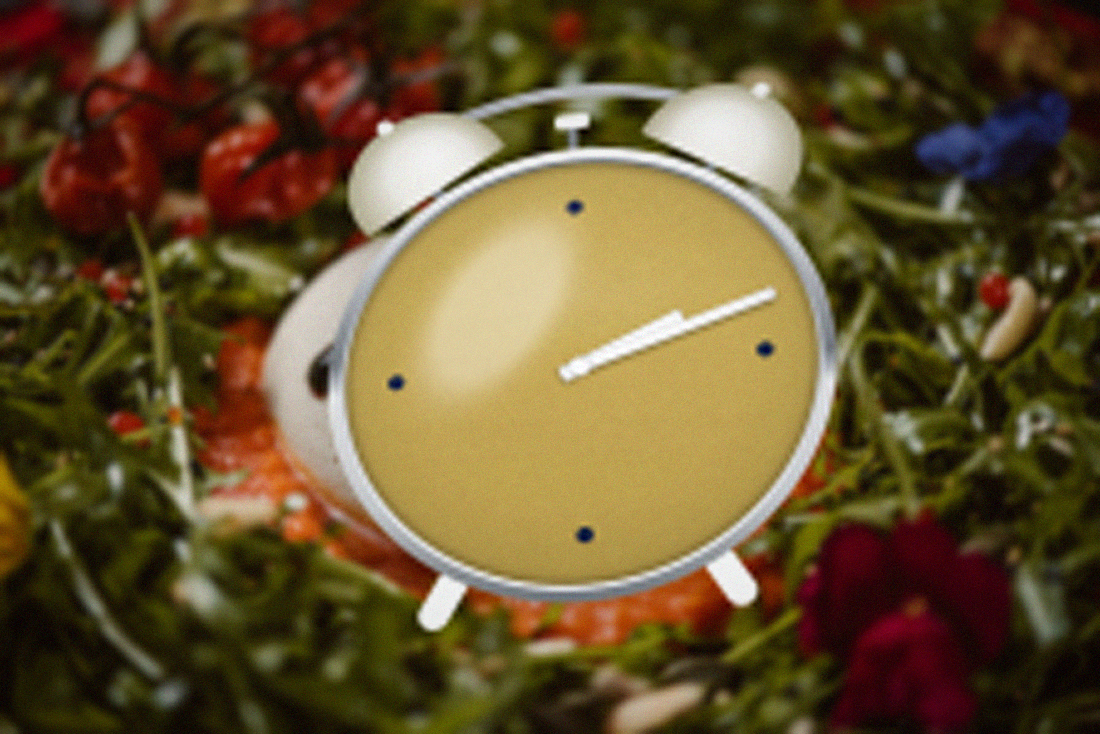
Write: 2:12
